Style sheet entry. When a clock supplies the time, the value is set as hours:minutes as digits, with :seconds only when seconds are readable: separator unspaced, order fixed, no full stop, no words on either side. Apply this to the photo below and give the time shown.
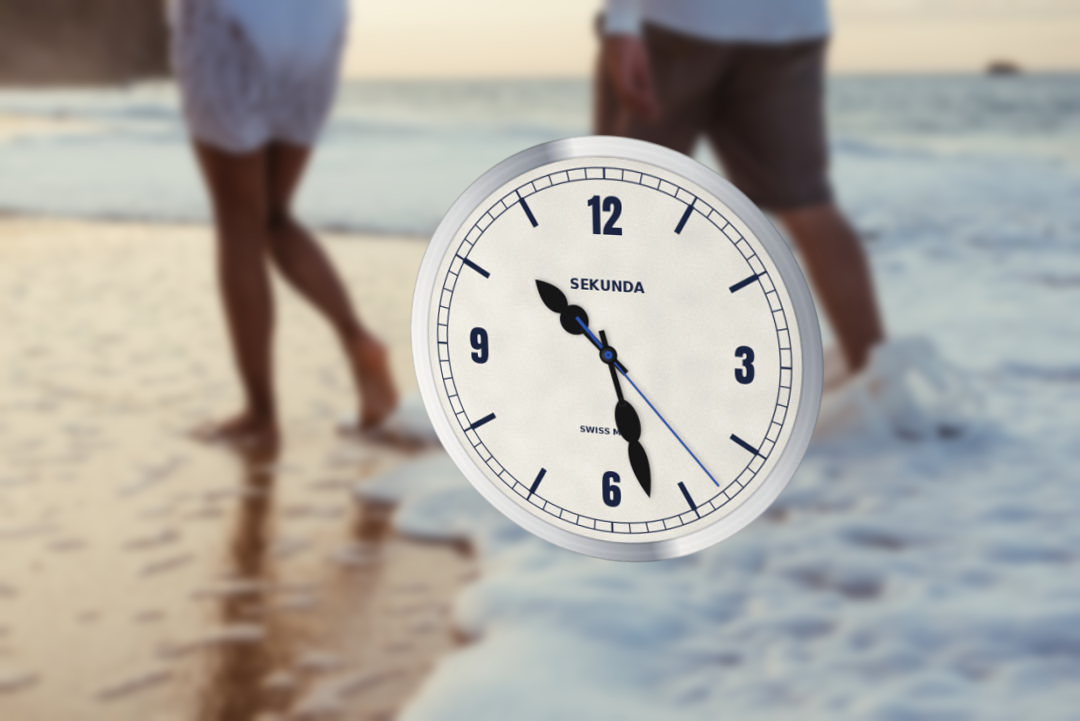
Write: 10:27:23
